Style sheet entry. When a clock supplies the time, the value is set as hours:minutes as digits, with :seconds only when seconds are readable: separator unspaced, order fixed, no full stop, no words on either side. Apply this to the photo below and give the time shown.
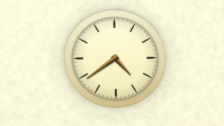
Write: 4:39
